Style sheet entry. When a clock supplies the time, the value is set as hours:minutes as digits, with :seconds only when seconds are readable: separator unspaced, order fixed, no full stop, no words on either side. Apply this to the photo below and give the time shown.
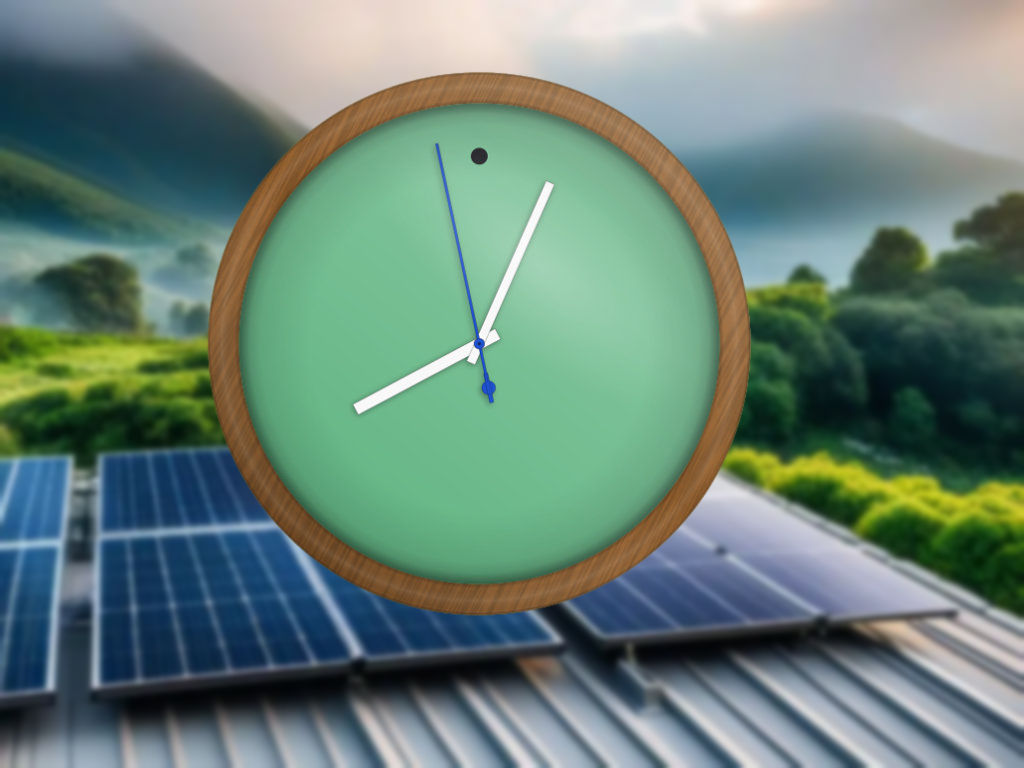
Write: 8:03:58
